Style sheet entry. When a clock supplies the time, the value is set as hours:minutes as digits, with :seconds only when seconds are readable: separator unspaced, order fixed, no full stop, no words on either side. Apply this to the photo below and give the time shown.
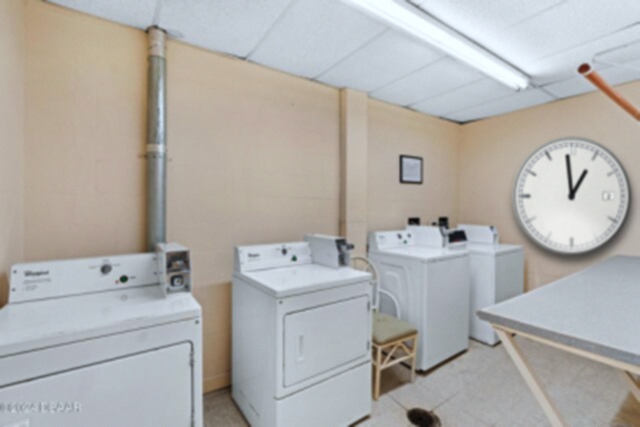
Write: 12:59
